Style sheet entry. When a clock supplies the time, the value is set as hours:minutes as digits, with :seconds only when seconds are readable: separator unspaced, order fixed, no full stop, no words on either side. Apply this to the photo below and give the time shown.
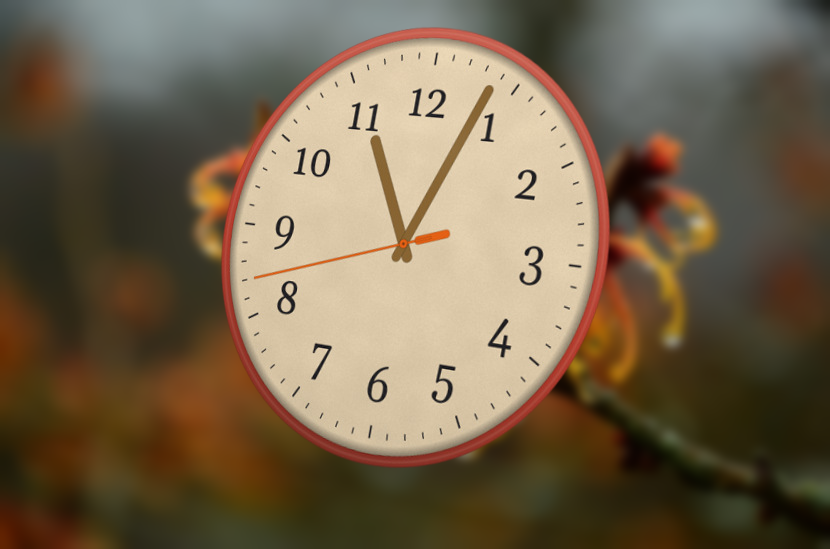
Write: 11:03:42
